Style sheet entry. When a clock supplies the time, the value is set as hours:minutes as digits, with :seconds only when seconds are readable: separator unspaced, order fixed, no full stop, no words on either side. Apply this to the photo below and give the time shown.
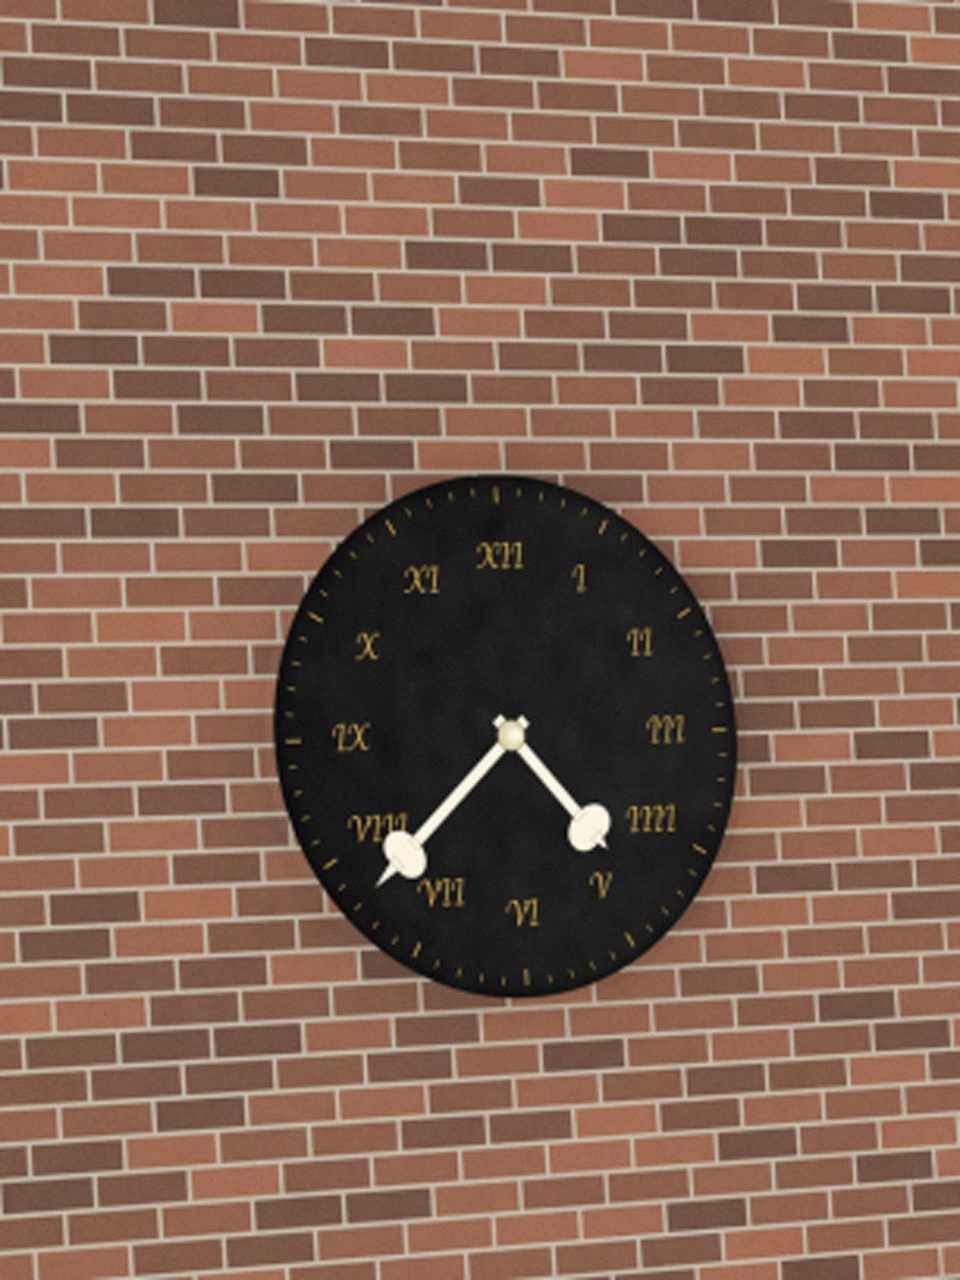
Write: 4:38
